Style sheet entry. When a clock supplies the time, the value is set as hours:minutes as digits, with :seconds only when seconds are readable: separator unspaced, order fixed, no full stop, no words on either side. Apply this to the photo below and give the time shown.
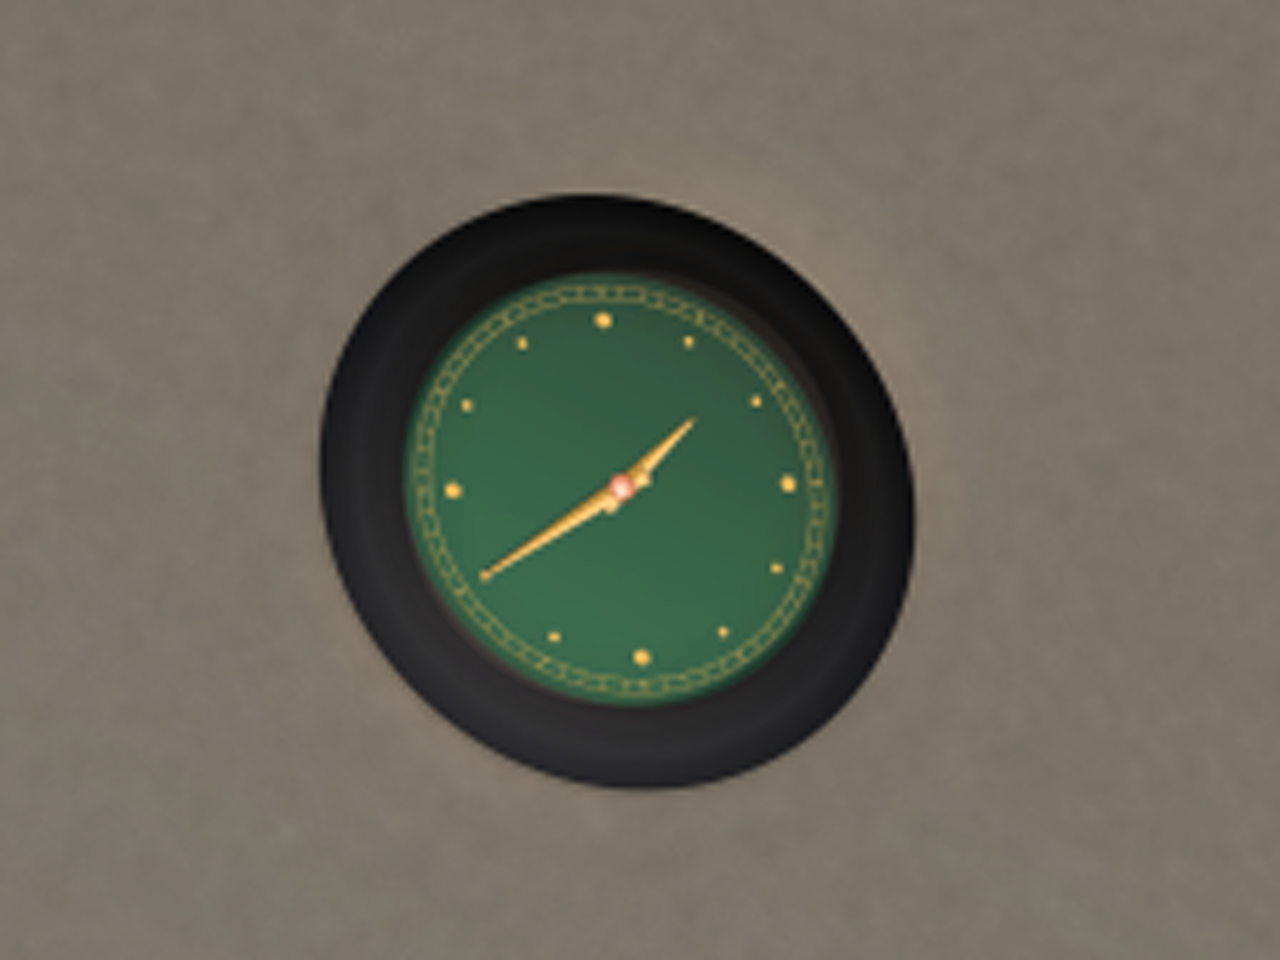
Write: 1:40
